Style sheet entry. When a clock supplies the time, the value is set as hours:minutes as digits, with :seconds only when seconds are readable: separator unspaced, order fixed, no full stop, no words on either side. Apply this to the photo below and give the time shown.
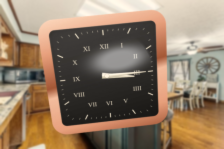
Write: 3:15
